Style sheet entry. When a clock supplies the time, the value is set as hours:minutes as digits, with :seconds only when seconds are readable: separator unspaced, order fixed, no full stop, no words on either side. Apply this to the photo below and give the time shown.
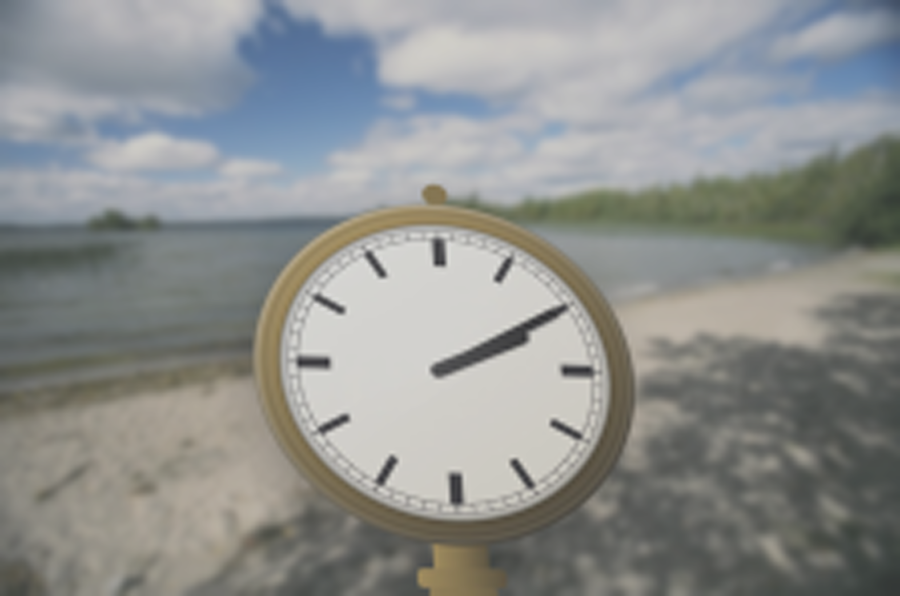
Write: 2:10
